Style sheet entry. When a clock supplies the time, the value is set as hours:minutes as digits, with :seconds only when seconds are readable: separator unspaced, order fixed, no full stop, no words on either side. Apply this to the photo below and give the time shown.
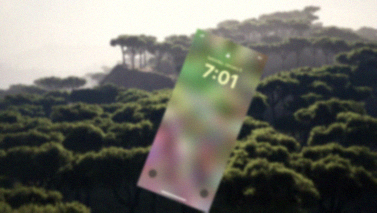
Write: 7:01
